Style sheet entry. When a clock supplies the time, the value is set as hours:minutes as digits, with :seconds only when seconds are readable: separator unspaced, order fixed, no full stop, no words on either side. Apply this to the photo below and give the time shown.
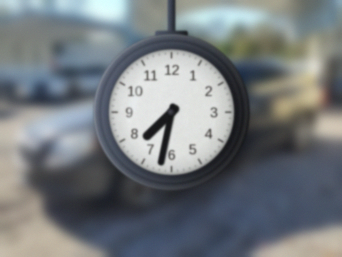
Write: 7:32
